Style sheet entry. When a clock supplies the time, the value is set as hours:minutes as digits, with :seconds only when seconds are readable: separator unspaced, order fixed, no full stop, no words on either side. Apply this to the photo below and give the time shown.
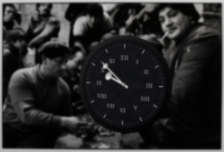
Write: 9:52
